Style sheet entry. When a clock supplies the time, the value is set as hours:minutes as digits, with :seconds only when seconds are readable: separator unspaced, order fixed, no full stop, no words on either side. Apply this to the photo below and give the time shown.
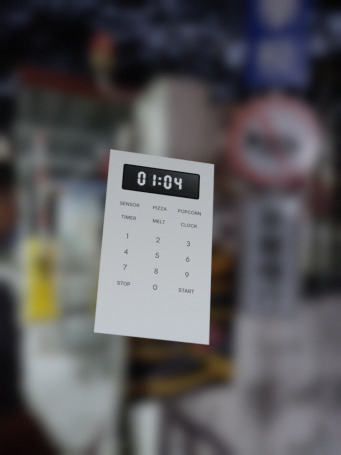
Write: 1:04
